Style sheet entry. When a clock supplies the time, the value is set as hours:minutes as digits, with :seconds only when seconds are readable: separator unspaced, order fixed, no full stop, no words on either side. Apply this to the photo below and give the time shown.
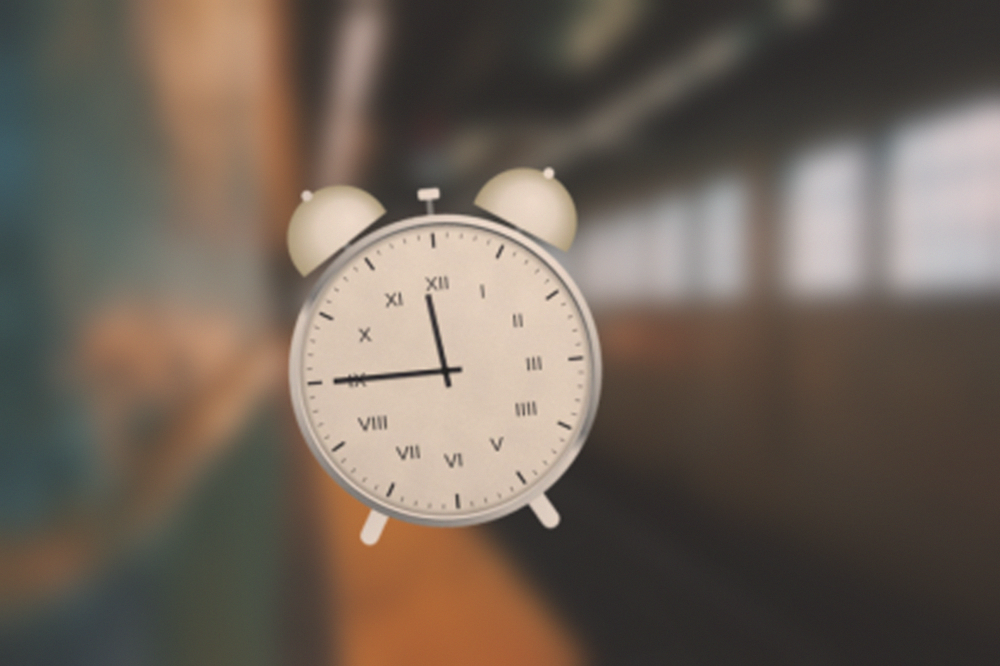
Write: 11:45
